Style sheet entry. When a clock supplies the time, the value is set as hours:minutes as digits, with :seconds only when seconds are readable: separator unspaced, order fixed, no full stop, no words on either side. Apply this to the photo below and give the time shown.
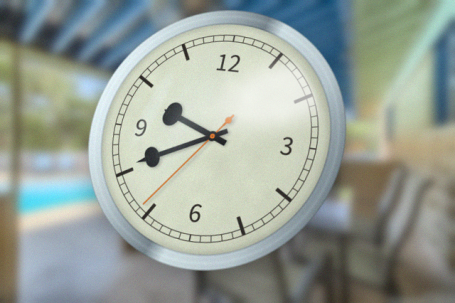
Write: 9:40:36
